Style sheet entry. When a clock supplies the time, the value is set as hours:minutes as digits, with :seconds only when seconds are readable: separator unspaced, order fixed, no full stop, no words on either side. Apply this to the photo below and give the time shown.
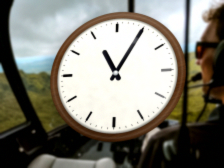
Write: 11:05
